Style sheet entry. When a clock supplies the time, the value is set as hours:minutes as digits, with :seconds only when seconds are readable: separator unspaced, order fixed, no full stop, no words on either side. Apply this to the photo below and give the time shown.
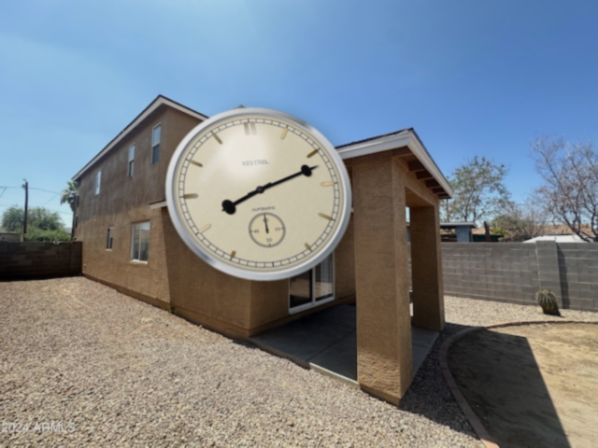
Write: 8:12
